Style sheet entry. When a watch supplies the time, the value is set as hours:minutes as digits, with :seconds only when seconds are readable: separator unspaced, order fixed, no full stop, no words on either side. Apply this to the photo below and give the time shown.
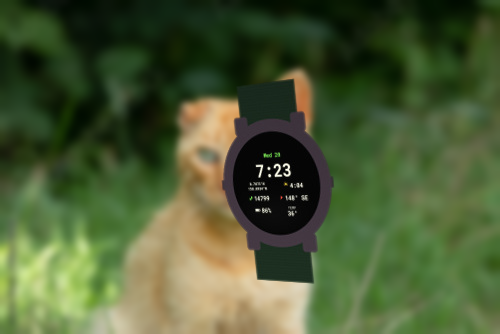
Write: 7:23
